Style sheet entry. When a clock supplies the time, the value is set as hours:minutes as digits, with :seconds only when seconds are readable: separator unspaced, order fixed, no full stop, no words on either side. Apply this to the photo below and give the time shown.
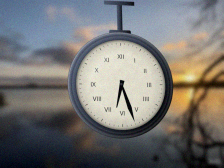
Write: 6:27
